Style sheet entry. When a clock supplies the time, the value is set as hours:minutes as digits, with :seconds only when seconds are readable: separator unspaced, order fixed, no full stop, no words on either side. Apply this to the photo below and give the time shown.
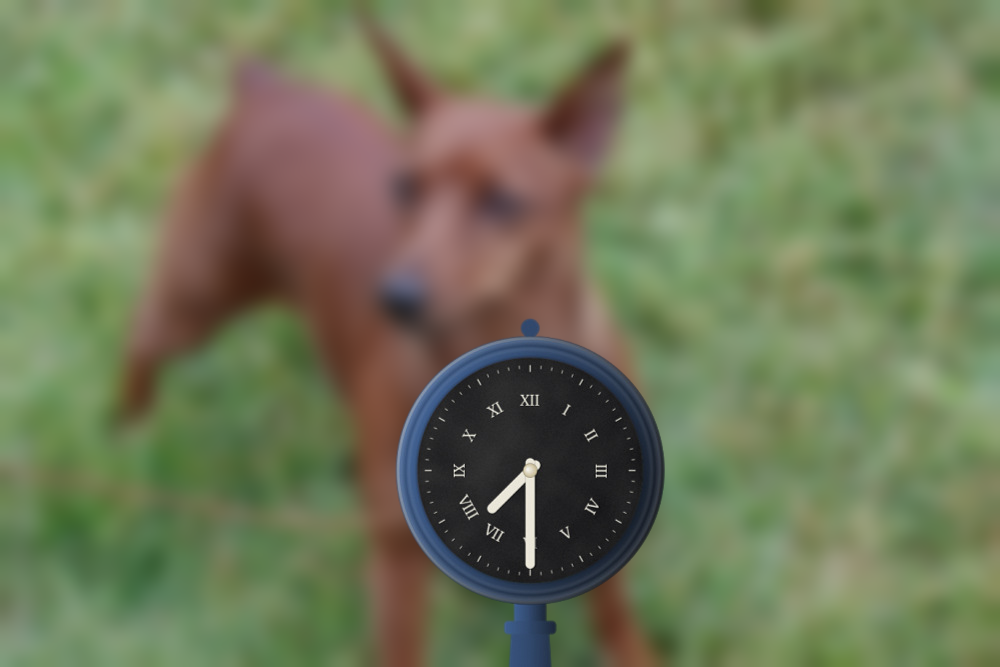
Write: 7:30
